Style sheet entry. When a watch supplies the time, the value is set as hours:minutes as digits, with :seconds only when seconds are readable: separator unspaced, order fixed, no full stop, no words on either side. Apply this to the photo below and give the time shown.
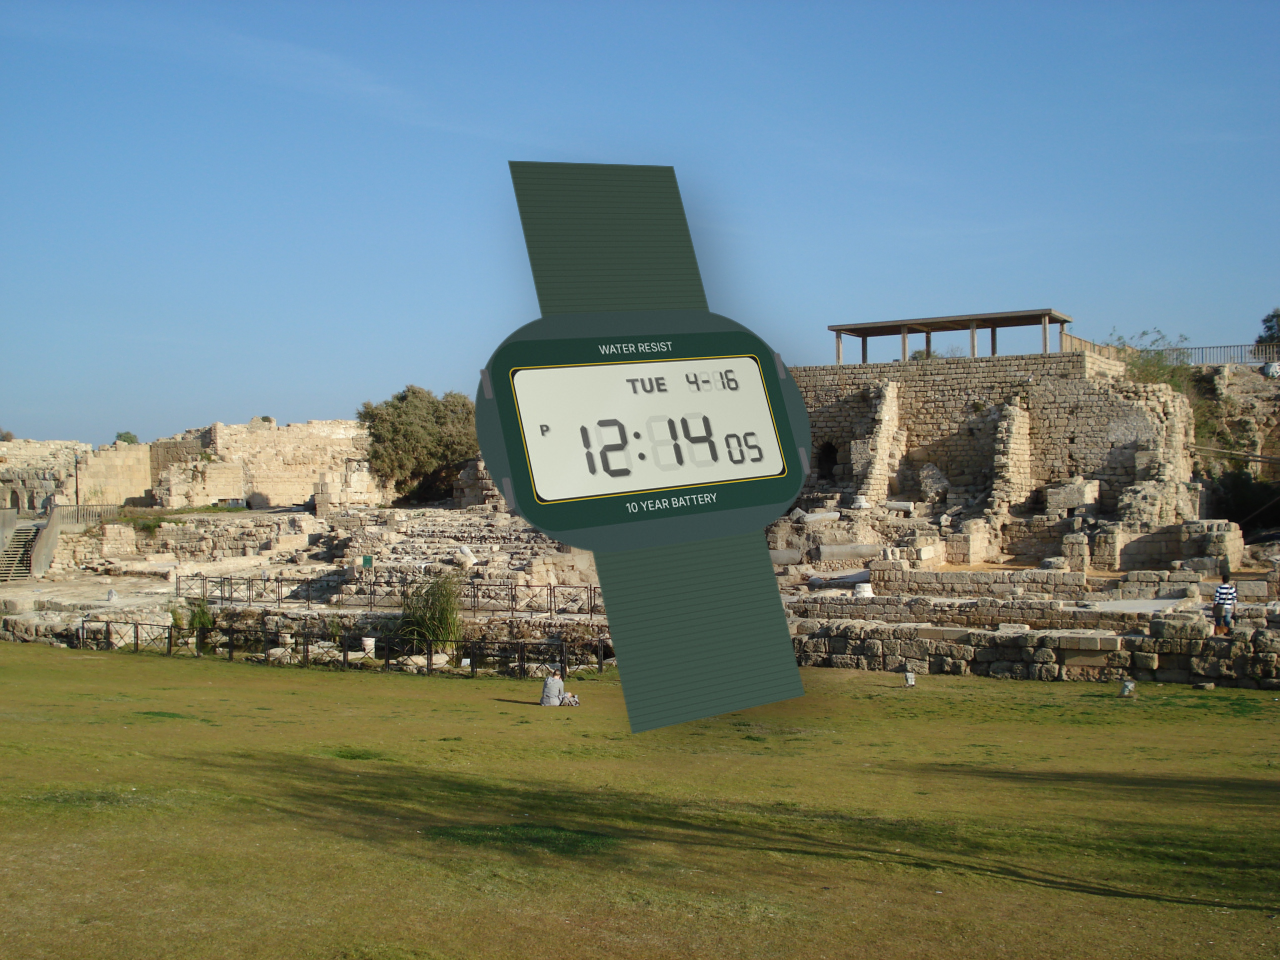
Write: 12:14:05
